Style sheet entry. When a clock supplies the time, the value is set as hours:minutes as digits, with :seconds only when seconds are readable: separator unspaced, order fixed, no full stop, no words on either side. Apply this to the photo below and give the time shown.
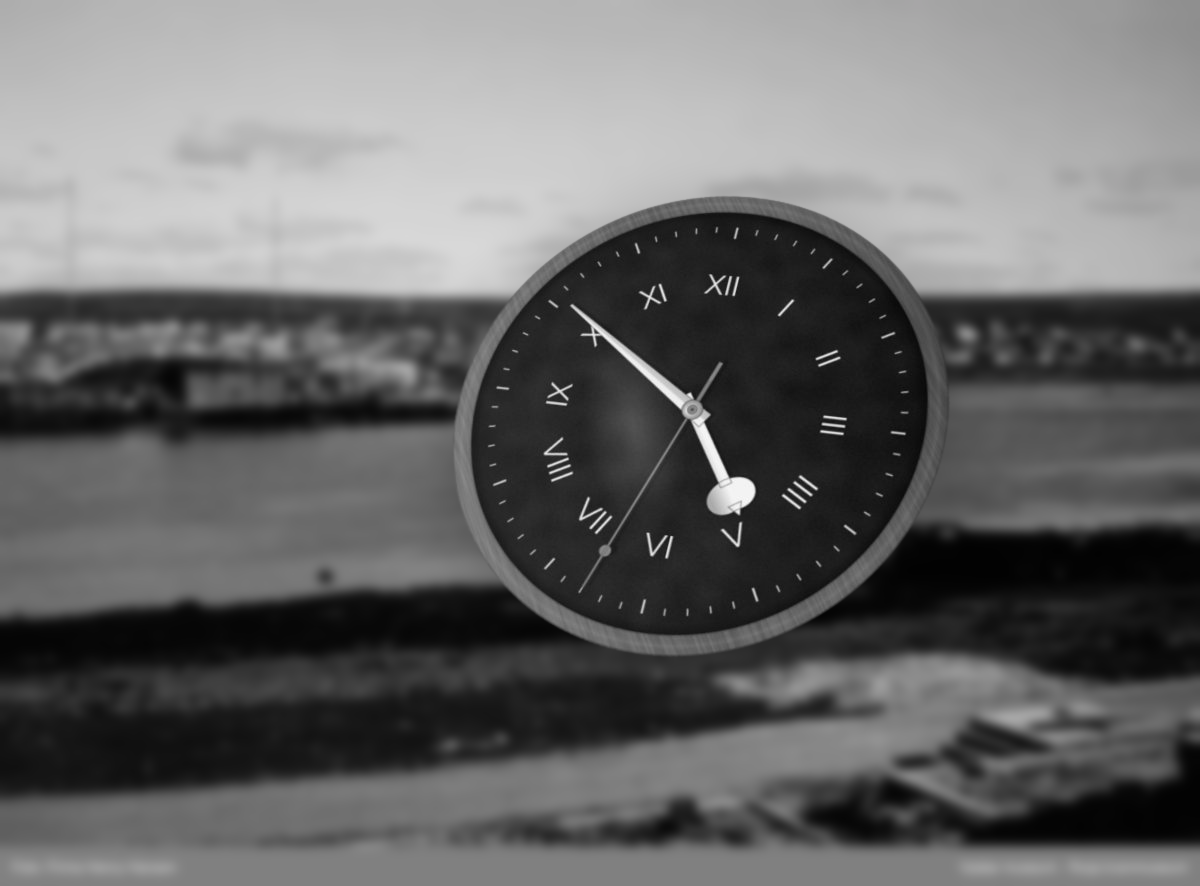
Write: 4:50:33
